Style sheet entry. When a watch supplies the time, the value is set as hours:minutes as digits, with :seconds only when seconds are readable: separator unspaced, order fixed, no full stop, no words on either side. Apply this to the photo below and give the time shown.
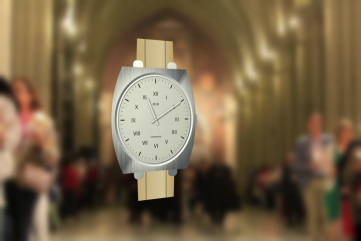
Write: 11:10
